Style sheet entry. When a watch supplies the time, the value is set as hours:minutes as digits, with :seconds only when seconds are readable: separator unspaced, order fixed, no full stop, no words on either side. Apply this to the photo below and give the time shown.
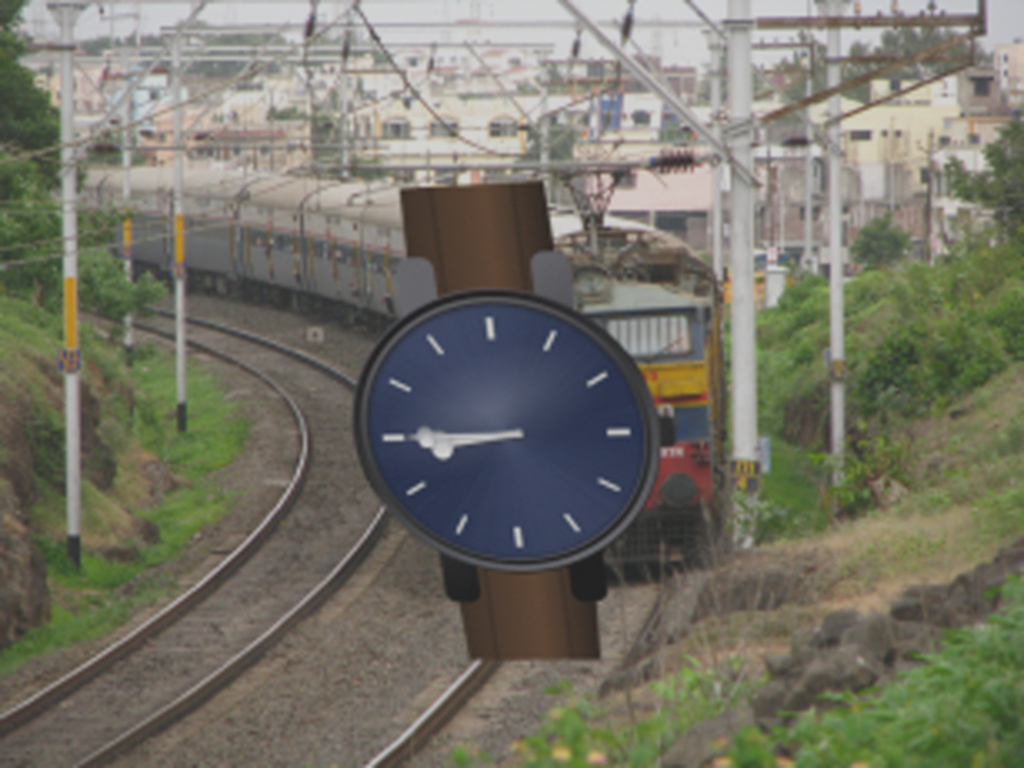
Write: 8:45
